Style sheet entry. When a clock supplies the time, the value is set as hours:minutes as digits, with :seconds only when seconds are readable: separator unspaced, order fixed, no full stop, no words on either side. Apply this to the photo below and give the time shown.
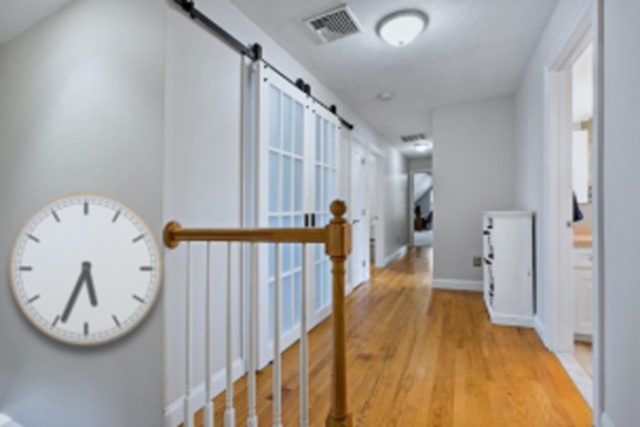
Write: 5:34
